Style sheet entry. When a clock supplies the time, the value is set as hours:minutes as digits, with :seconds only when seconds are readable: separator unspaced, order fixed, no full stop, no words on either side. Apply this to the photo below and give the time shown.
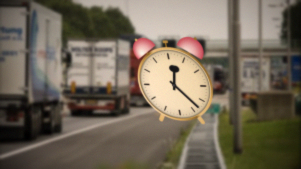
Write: 12:23
